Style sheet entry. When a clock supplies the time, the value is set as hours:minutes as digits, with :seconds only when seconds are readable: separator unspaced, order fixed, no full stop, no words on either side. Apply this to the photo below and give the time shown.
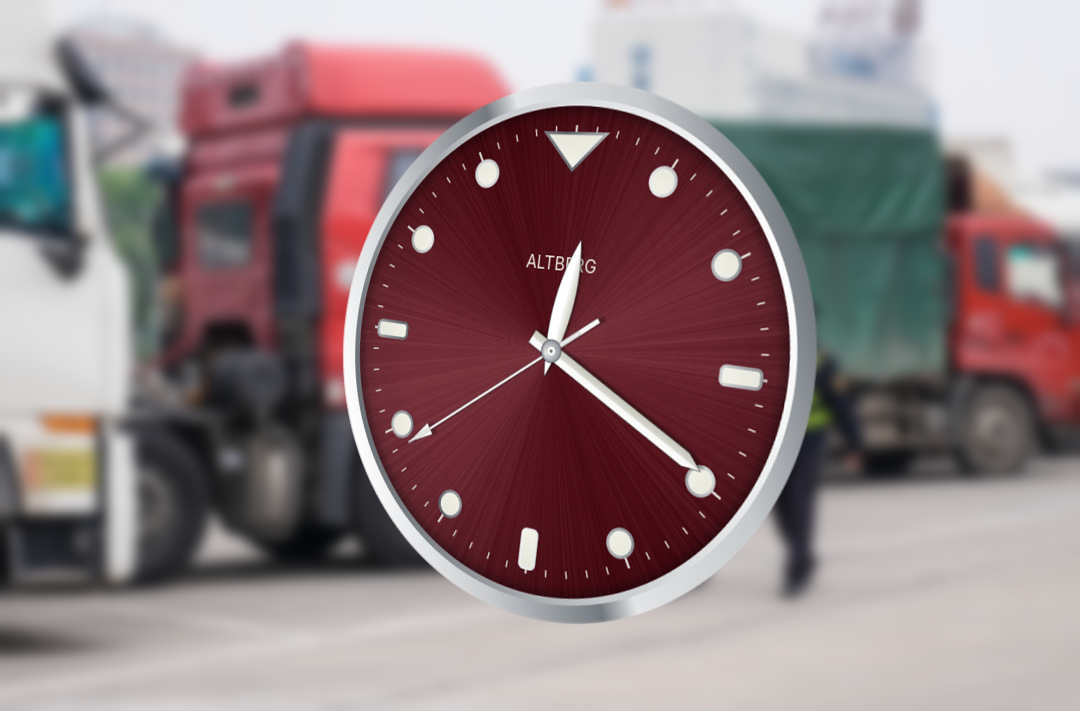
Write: 12:19:39
